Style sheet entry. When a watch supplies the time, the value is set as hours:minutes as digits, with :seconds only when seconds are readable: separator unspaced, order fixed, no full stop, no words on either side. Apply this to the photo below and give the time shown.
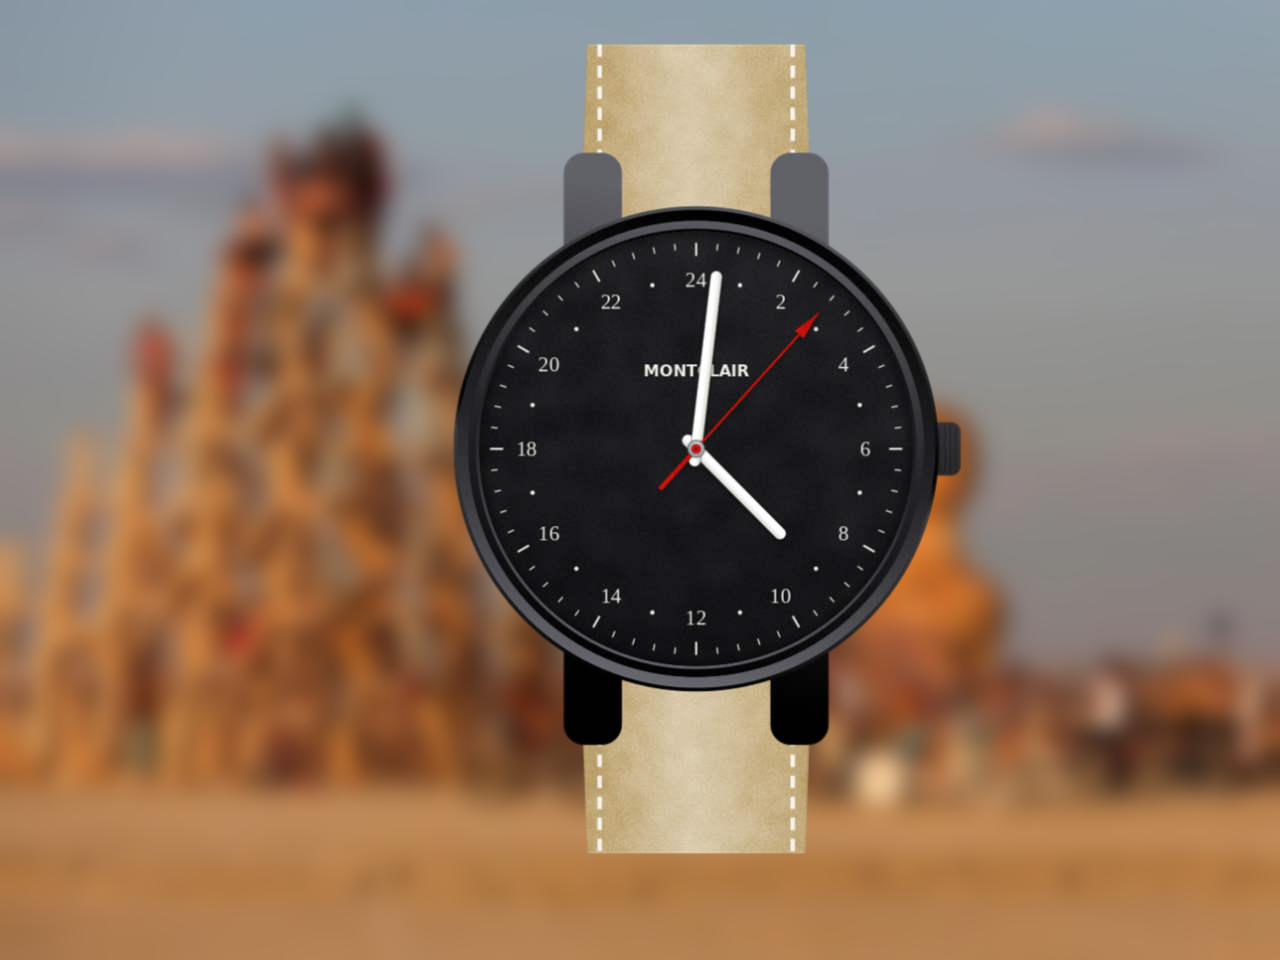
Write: 9:01:07
